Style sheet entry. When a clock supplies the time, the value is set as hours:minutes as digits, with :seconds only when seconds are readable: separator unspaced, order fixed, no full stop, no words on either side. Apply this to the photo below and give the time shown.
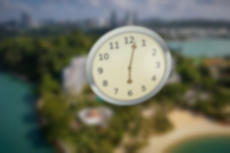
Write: 6:02
